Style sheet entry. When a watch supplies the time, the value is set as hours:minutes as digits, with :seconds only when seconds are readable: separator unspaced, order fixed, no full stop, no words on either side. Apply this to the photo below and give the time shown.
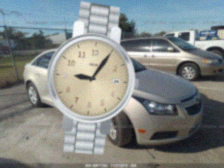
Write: 9:05
